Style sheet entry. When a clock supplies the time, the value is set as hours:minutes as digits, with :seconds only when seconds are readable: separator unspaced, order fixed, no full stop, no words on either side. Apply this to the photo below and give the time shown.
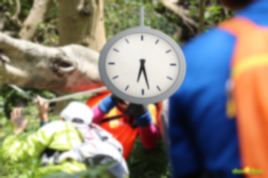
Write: 6:28
